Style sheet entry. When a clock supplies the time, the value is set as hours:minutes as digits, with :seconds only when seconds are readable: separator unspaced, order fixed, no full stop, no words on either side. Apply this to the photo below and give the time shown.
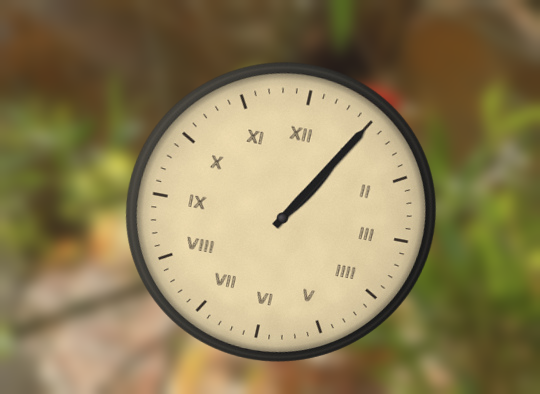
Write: 1:05
